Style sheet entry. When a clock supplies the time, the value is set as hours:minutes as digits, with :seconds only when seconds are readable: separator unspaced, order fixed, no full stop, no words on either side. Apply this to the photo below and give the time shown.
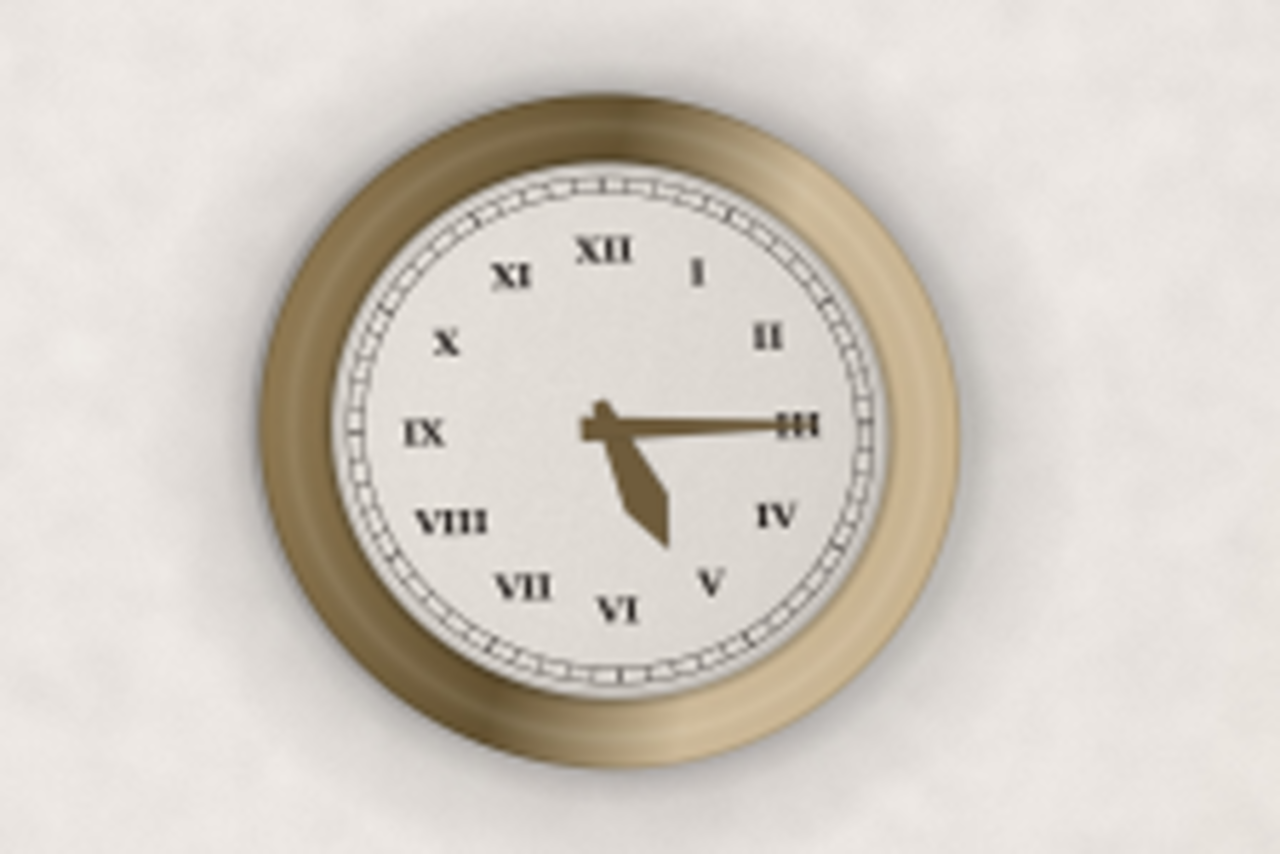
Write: 5:15
